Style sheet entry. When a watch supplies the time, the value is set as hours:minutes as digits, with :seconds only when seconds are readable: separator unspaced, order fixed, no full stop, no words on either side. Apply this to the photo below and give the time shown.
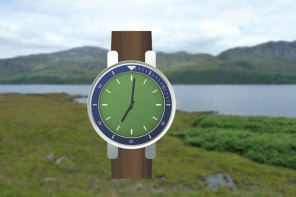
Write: 7:01
